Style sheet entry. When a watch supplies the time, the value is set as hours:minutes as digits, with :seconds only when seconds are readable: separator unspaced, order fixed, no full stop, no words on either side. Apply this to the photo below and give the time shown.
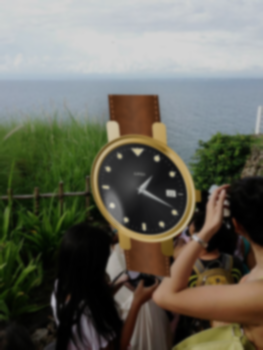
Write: 1:19
